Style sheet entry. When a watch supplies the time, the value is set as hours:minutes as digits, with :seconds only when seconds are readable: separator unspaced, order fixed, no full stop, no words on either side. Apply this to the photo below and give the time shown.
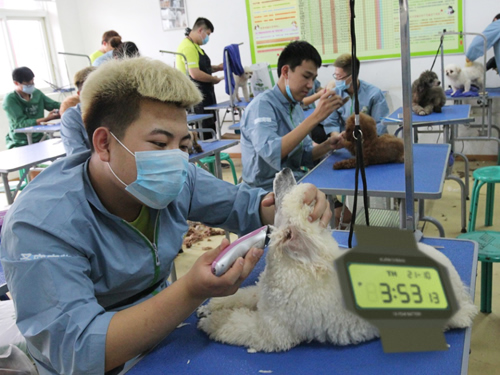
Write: 3:53:13
